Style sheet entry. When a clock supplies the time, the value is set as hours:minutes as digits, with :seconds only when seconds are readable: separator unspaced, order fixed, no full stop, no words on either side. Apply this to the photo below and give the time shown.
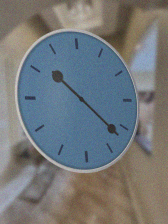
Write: 10:22
